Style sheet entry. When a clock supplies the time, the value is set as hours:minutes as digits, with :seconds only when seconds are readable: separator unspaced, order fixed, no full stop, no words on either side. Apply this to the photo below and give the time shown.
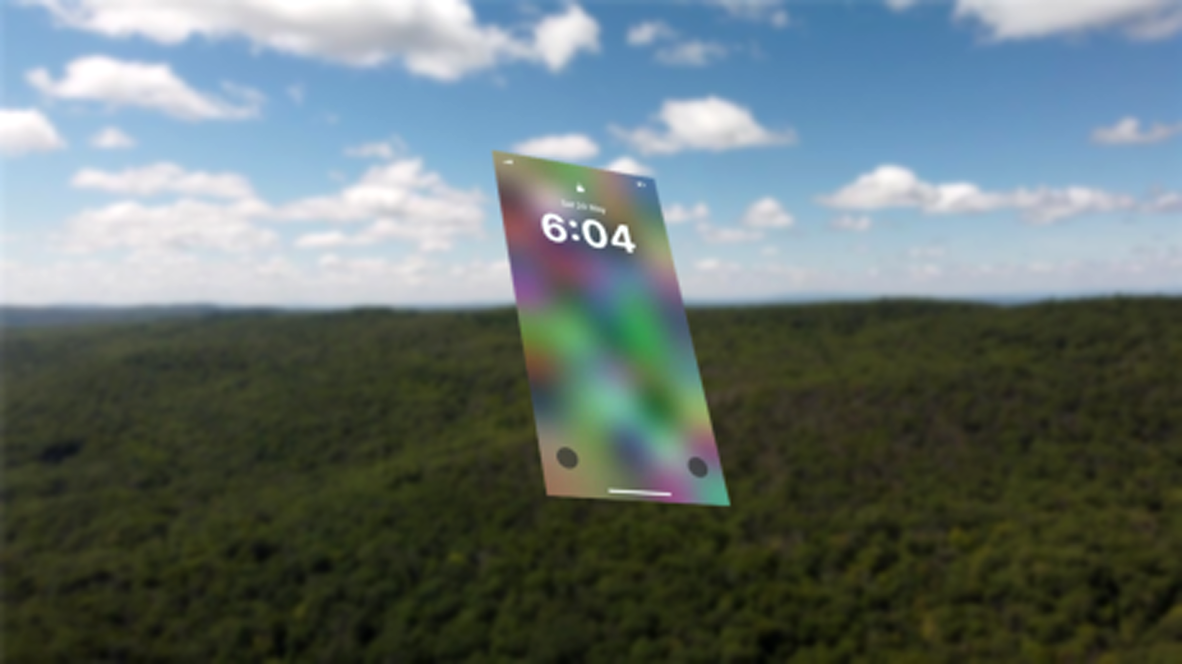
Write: 6:04
